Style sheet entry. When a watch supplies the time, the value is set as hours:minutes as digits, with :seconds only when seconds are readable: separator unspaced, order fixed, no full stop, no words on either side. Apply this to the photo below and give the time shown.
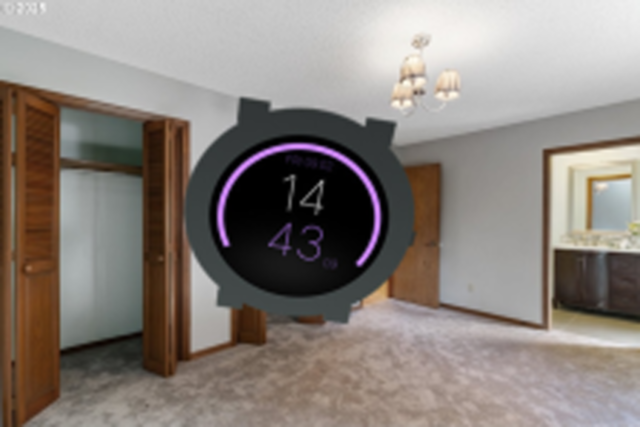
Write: 14:43
